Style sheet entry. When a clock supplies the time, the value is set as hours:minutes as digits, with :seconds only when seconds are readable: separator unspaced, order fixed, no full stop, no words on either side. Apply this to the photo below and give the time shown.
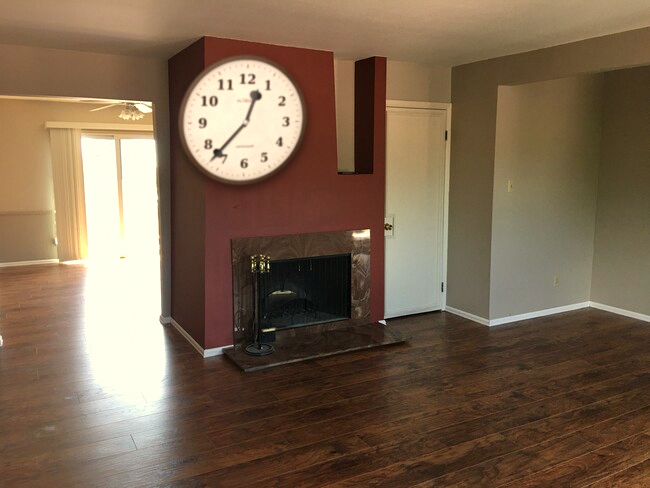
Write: 12:37
